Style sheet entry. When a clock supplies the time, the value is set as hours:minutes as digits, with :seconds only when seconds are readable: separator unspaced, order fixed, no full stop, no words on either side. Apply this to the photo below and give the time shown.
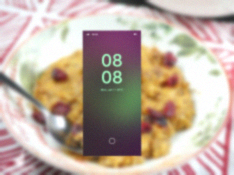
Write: 8:08
